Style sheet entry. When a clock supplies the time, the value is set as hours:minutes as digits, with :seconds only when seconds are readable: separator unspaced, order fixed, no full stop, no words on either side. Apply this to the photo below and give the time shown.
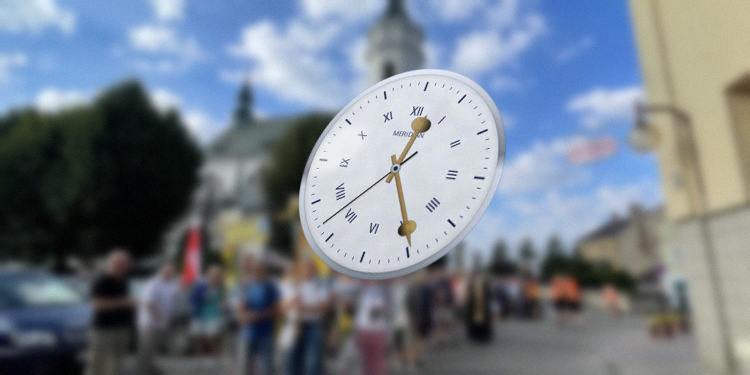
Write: 12:24:37
